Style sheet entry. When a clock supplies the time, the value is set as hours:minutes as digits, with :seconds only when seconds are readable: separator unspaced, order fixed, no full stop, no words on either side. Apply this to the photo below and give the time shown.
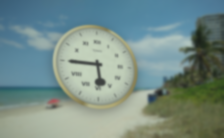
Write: 5:45
